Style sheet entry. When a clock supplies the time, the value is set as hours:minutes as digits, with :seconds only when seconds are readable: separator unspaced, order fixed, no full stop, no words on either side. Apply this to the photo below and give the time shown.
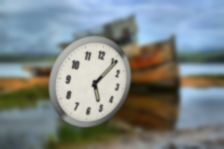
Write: 5:06
